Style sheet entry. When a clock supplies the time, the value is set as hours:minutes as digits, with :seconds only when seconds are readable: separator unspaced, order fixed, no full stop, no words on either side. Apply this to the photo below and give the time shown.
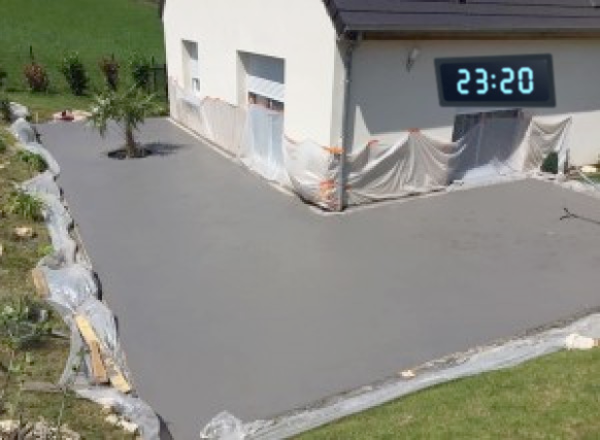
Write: 23:20
